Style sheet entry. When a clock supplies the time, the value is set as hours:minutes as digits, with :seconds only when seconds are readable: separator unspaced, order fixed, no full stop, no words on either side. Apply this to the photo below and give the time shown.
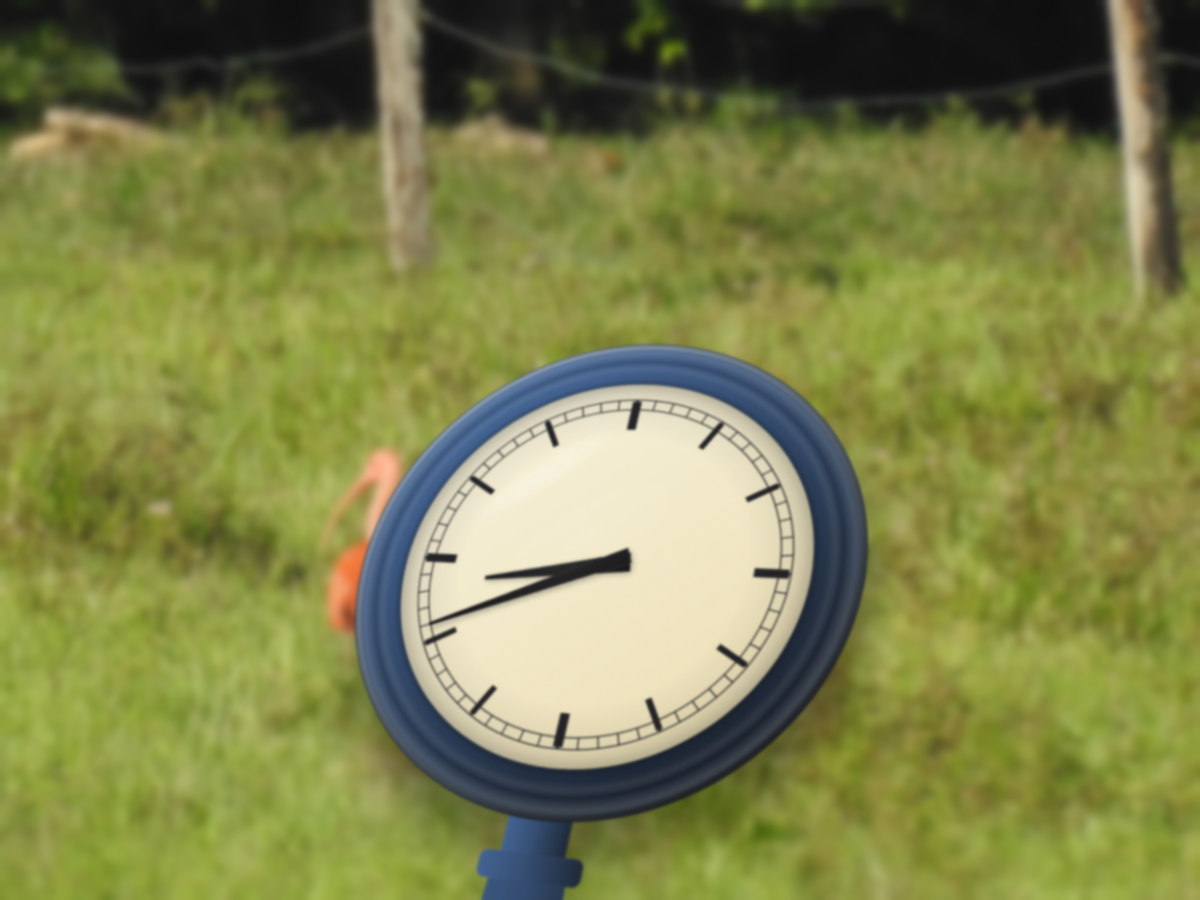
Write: 8:41
